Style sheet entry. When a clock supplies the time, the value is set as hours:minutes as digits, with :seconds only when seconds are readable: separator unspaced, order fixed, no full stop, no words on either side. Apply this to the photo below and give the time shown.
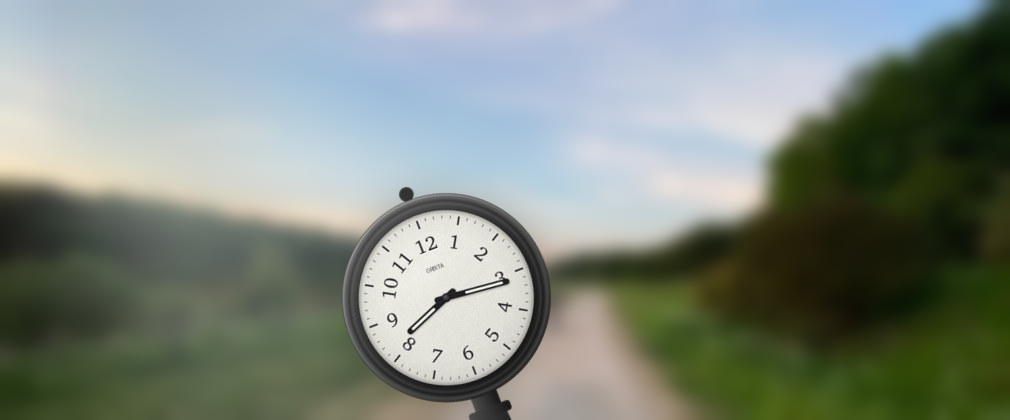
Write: 8:16
